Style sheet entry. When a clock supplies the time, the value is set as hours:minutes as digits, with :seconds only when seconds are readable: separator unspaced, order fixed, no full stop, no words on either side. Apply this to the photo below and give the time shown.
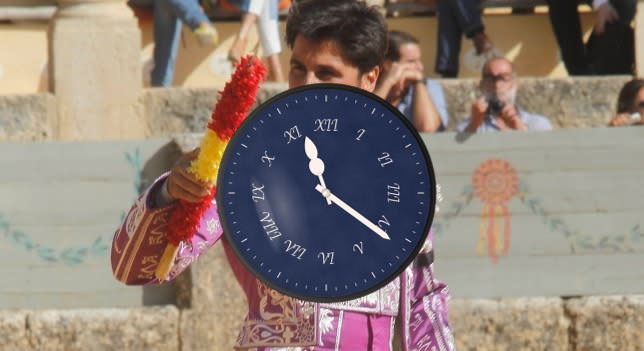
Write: 11:21
